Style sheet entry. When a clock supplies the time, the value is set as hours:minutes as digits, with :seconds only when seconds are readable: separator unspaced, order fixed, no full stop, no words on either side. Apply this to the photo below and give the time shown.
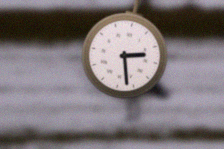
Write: 2:27
